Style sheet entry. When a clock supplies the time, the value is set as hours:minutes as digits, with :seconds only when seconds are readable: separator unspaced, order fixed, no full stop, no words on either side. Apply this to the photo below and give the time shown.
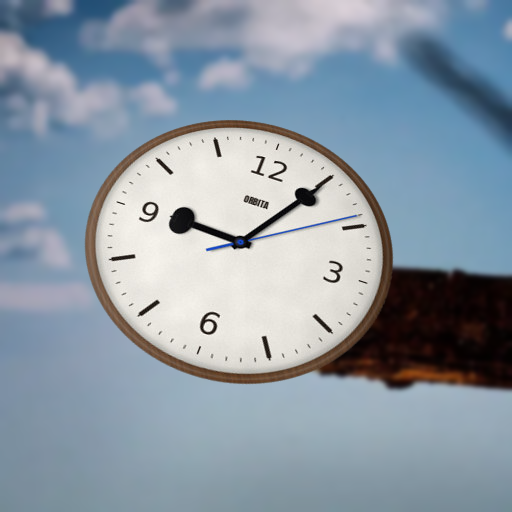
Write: 9:05:09
